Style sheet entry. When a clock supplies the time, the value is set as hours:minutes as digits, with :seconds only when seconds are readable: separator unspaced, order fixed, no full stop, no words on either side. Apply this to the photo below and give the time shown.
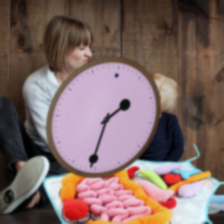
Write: 1:31
